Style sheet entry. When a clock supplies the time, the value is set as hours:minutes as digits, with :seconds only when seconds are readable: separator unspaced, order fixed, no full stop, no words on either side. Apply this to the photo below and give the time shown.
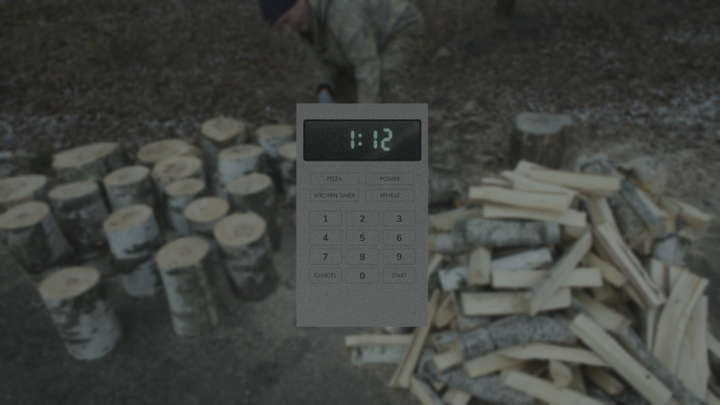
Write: 1:12
